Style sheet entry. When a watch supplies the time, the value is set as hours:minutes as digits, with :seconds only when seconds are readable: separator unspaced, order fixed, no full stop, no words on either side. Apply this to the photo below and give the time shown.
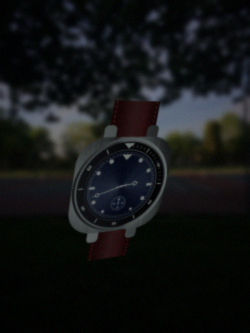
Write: 2:42
